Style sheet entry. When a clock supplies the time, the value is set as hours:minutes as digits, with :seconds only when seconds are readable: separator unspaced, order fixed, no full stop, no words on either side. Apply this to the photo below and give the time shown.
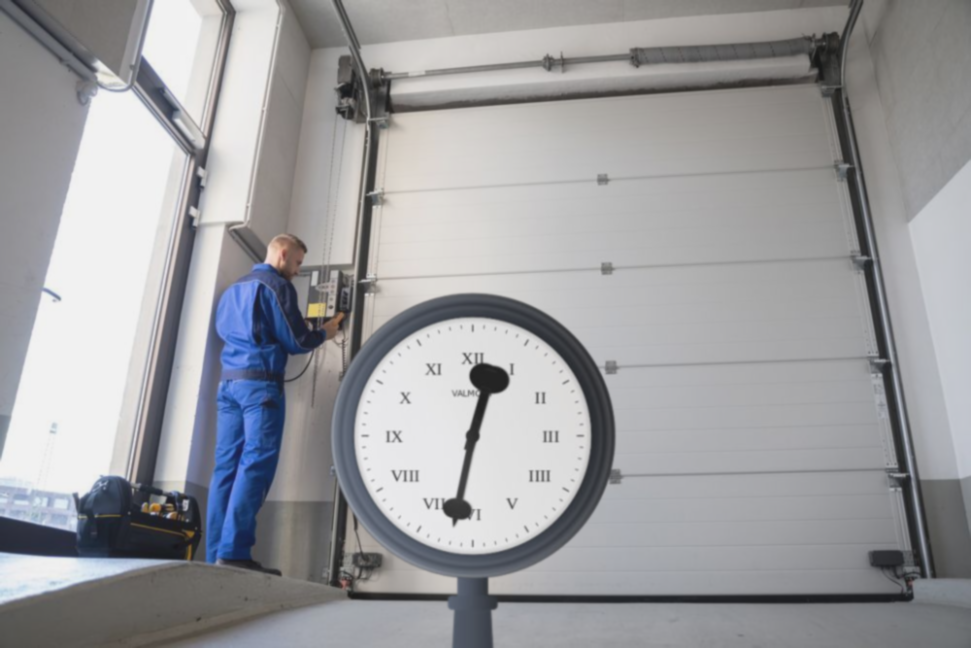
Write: 12:32
